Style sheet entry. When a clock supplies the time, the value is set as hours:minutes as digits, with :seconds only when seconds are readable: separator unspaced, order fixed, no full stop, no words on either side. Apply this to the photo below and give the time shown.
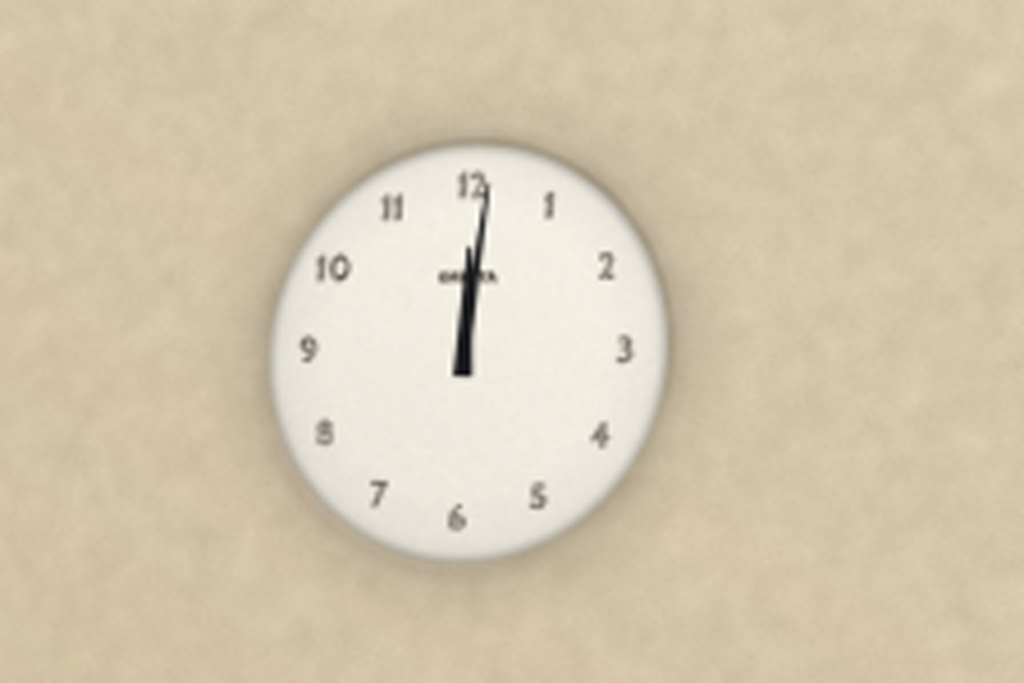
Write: 12:01
